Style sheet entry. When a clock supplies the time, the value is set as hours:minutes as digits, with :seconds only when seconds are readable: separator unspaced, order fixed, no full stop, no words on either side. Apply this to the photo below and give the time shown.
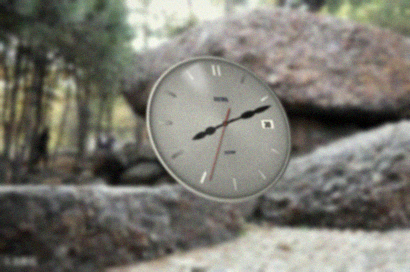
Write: 8:11:34
